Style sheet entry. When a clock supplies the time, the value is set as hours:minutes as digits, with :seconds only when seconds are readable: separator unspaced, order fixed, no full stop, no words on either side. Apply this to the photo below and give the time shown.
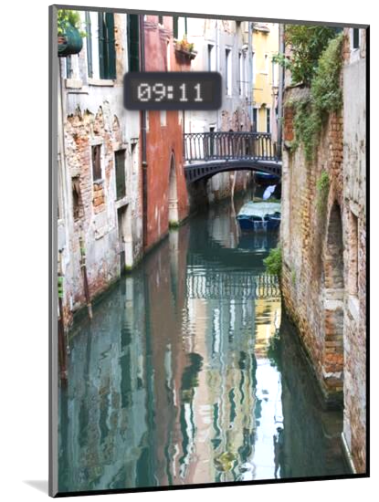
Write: 9:11
